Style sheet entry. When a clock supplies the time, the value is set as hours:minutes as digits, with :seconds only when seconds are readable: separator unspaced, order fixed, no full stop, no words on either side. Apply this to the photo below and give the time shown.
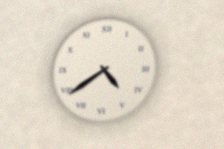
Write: 4:39
